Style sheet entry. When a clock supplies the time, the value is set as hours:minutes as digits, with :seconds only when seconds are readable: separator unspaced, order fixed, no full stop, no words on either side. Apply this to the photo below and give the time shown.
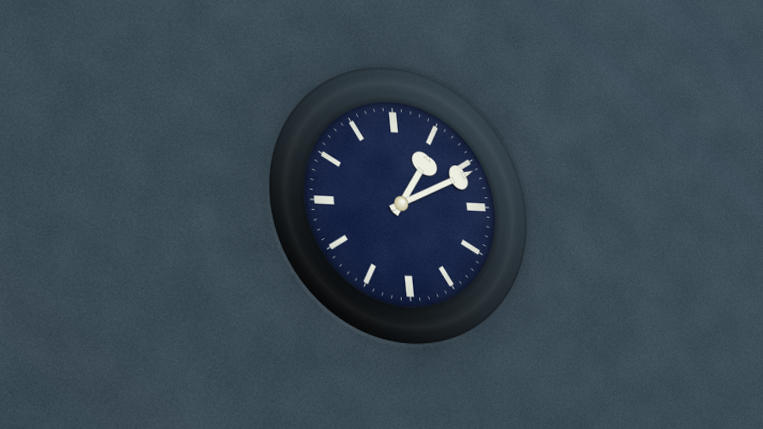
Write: 1:11
